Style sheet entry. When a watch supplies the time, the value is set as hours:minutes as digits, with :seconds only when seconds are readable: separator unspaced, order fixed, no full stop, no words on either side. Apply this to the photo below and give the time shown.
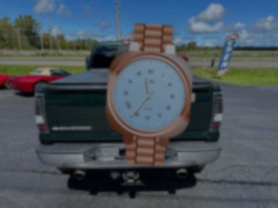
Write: 11:36
